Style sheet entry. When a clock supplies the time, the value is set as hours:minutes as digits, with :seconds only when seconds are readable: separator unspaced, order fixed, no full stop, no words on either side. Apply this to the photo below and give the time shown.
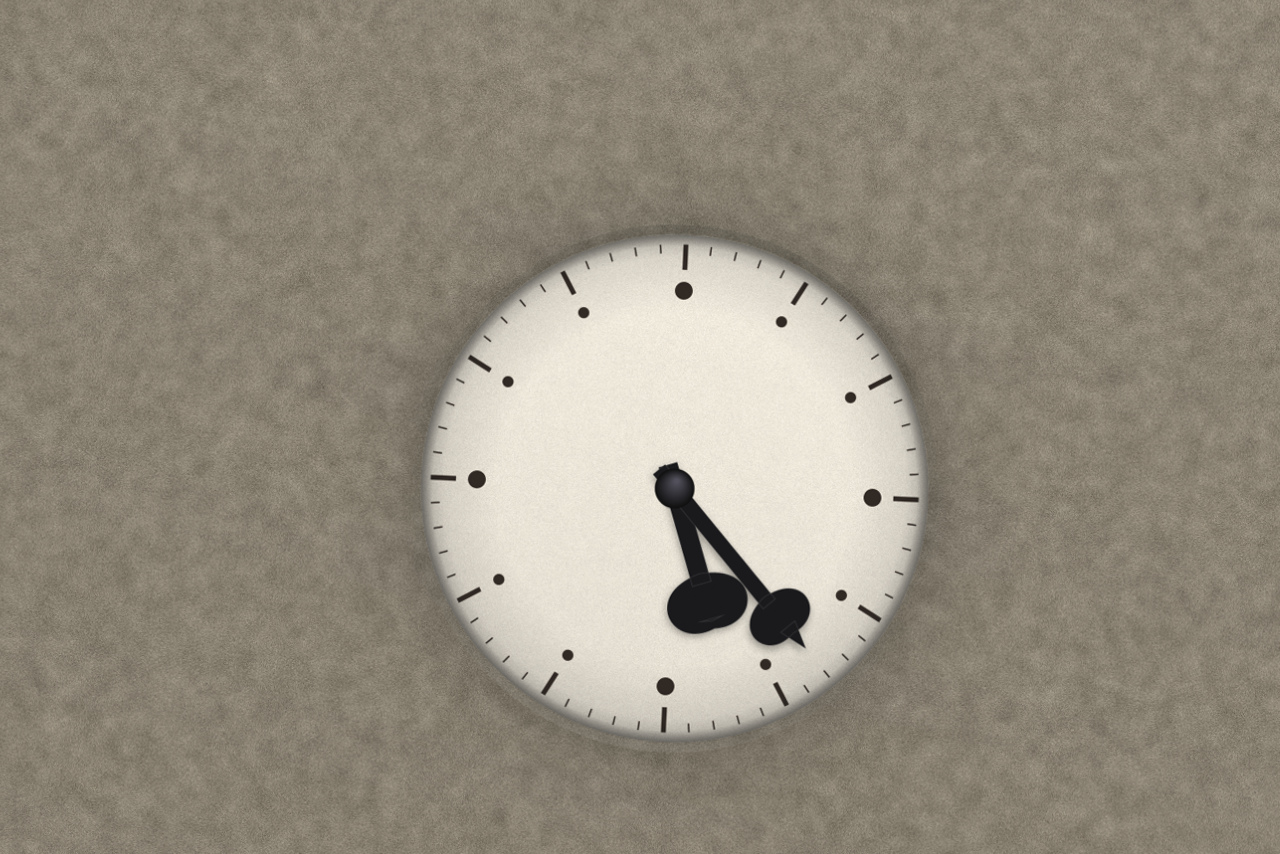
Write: 5:23
